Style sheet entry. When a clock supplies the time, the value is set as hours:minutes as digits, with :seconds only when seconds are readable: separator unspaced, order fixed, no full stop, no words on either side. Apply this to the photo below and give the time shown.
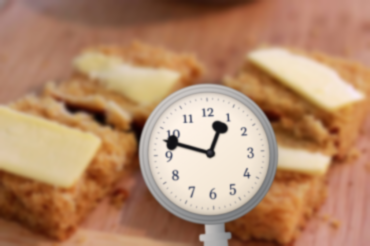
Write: 12:48
